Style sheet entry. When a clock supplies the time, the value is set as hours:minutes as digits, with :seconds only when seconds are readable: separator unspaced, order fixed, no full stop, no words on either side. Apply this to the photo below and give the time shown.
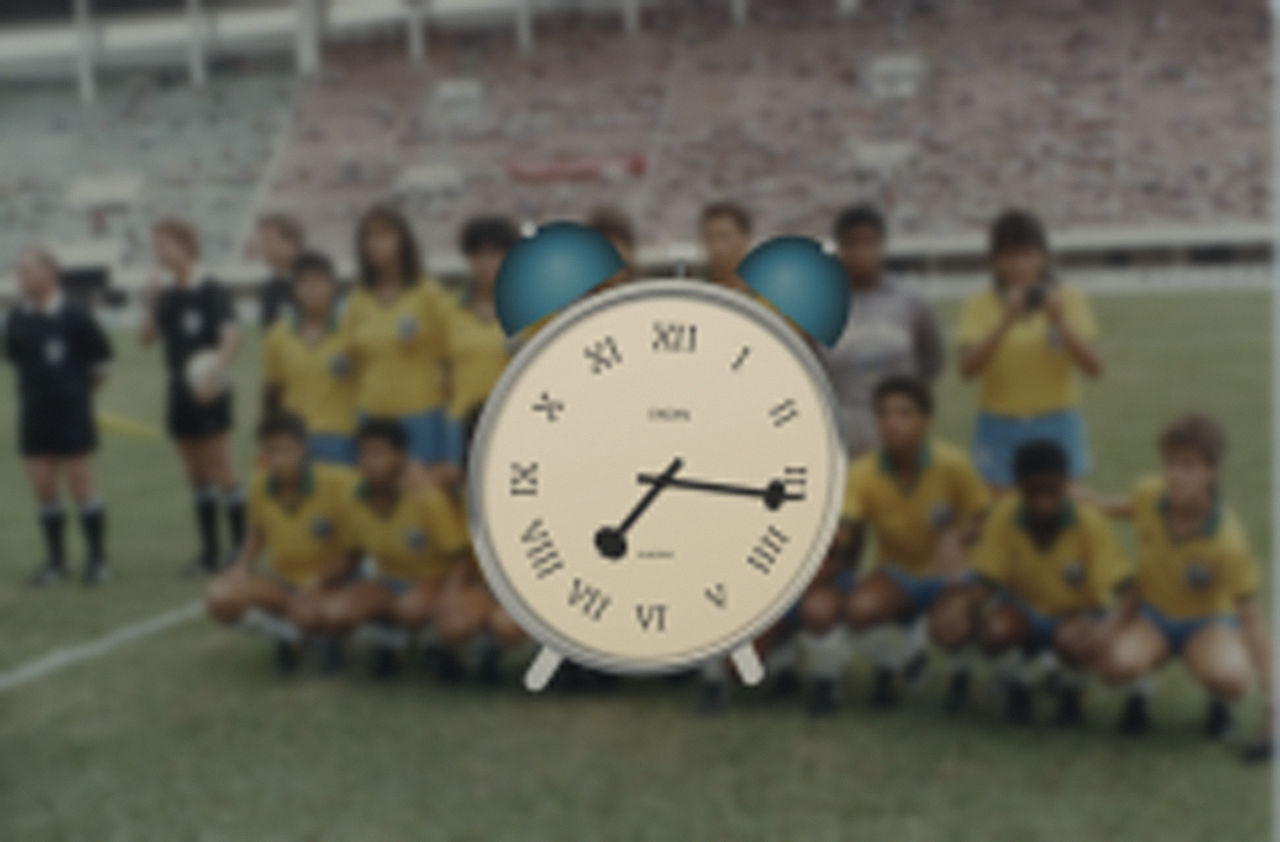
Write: 7:16
